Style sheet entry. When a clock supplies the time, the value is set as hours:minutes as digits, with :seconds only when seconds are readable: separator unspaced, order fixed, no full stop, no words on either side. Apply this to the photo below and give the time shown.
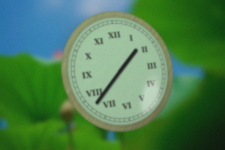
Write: 1:38
